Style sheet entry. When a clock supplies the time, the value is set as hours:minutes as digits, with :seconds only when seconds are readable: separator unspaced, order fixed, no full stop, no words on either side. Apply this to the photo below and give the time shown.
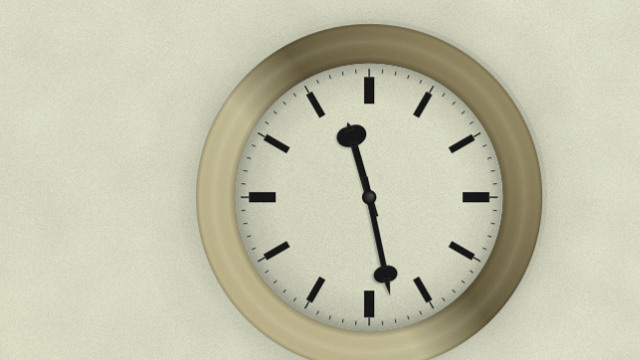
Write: 11:28
